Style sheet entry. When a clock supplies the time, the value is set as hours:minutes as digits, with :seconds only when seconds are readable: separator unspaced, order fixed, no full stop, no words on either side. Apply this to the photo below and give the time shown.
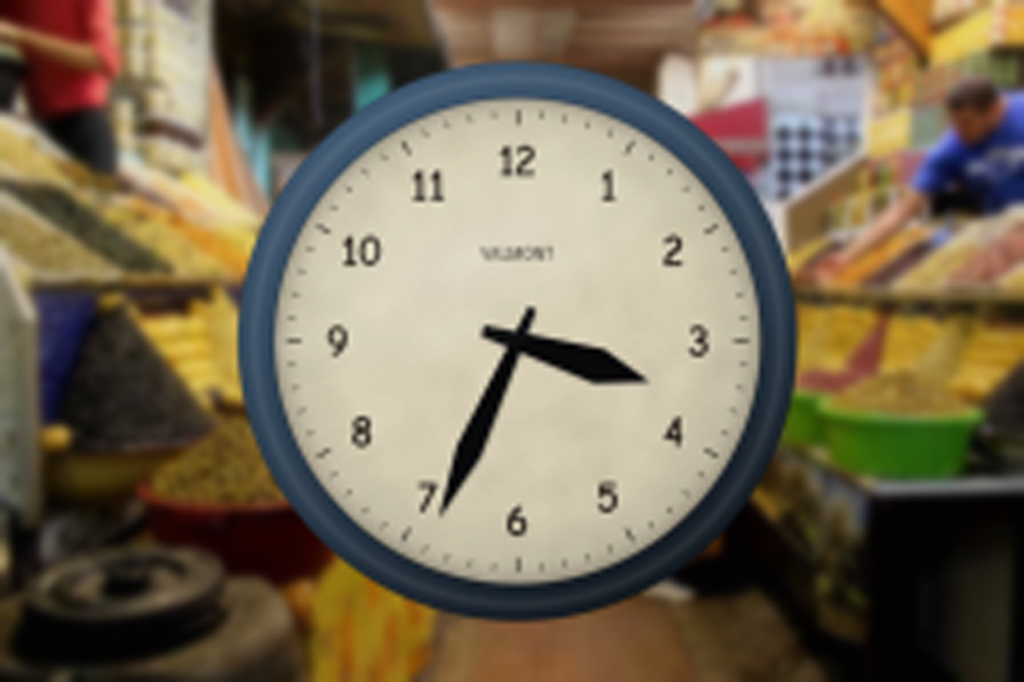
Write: 3:34
